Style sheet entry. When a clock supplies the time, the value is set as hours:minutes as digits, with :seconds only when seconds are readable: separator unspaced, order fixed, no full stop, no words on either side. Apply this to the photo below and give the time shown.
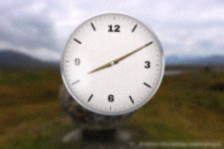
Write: 8:10
